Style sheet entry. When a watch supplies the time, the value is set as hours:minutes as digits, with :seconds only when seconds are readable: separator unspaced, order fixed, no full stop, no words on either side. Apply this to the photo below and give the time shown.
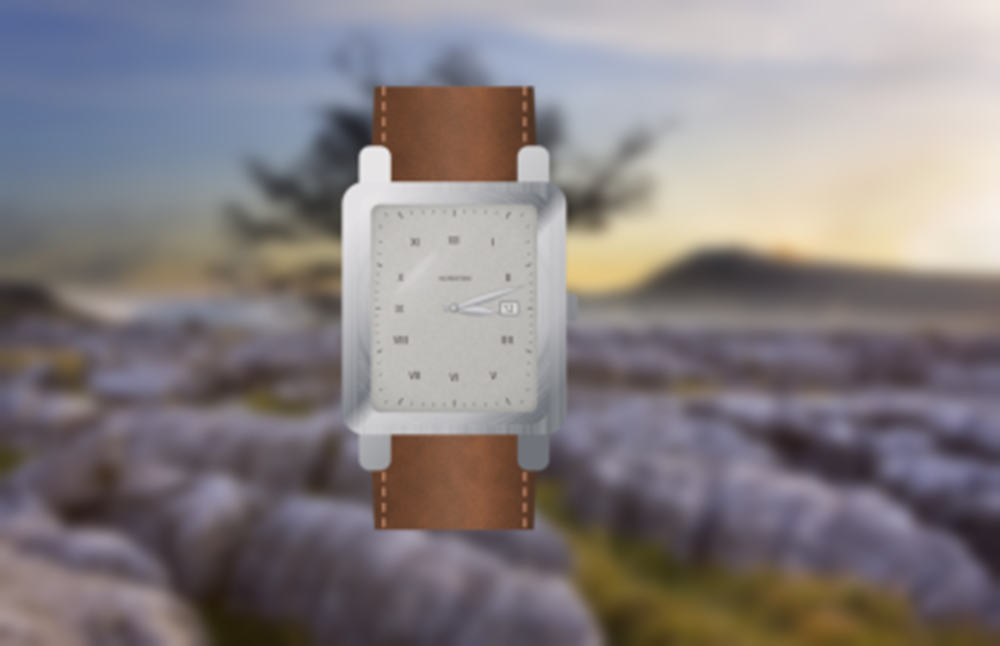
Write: 3:12
